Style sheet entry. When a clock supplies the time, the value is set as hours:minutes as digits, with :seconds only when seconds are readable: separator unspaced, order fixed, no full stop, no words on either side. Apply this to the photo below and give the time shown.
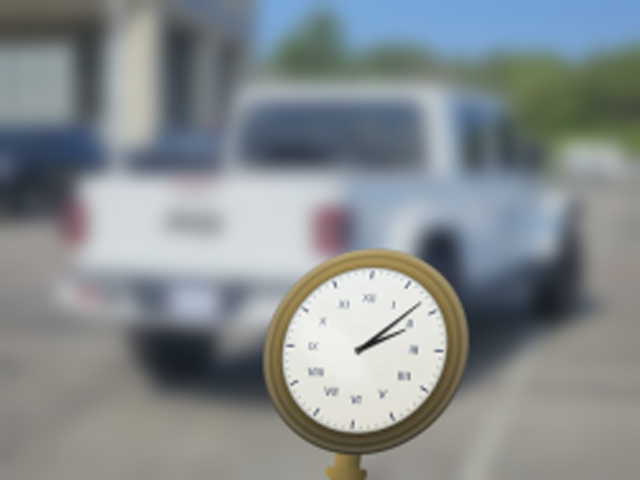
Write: 2:08
